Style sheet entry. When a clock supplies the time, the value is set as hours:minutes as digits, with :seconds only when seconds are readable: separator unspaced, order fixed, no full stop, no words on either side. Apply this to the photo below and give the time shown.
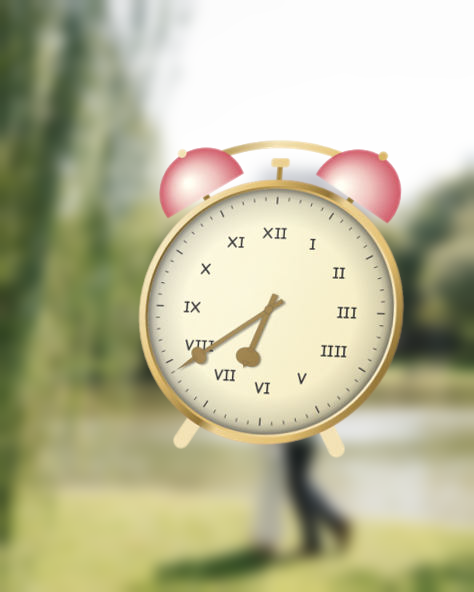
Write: 6:39
